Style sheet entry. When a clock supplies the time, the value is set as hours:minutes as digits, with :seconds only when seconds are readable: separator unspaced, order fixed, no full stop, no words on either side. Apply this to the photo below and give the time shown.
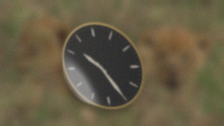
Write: 10:25
